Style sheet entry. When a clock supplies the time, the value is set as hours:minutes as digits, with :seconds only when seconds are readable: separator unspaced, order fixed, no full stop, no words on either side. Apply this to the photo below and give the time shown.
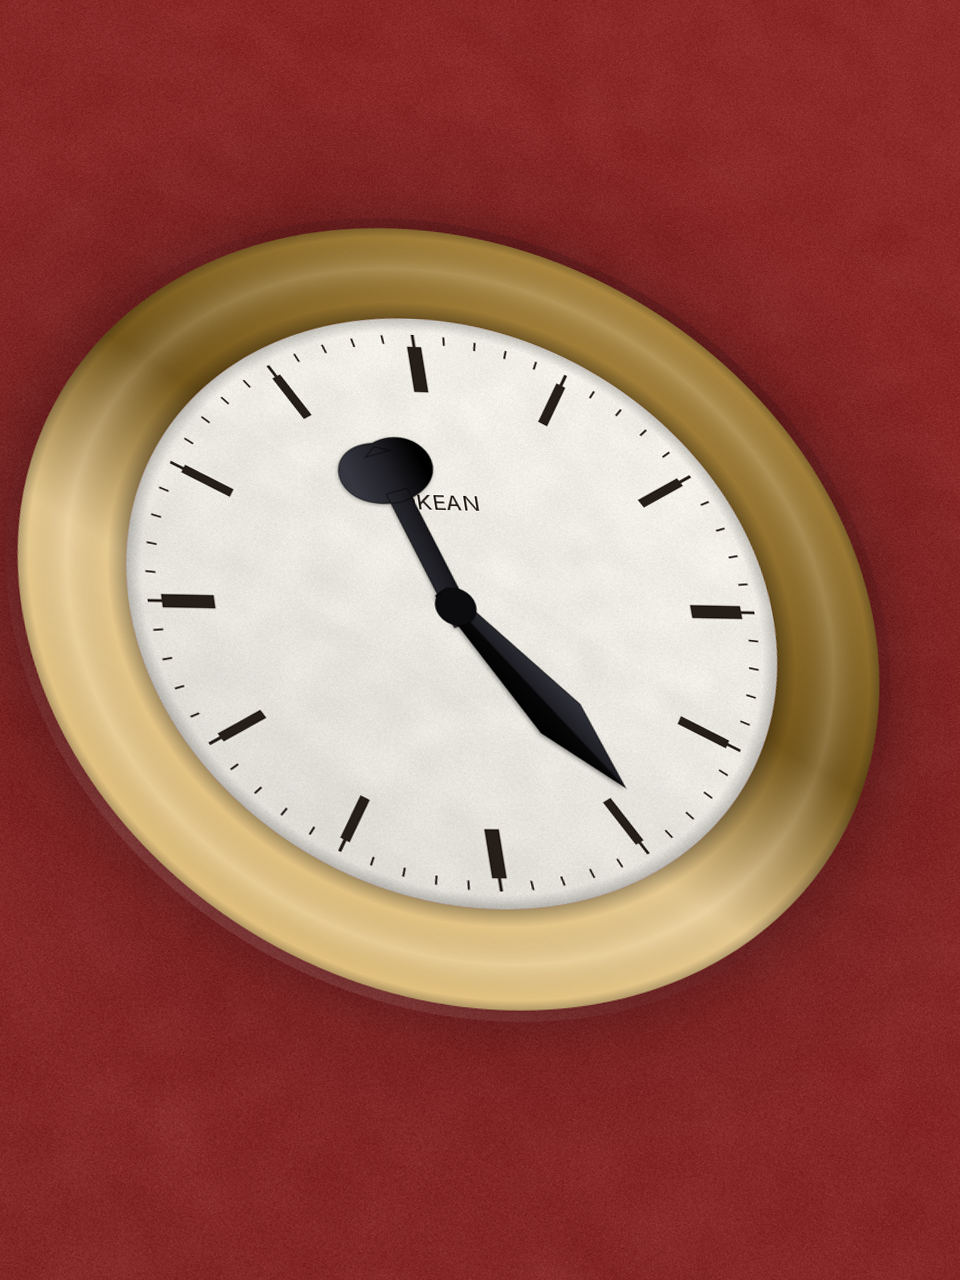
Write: 11:24
